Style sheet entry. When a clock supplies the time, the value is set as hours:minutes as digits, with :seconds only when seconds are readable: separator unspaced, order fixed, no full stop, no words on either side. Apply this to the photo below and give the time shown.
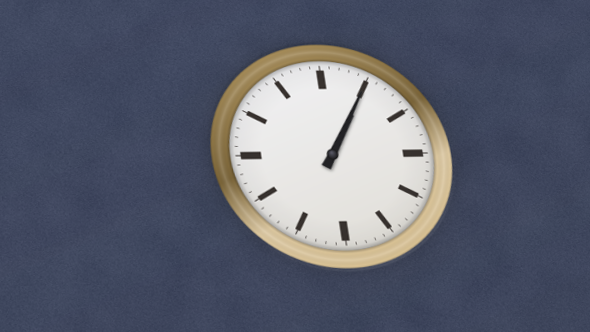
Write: 1:05
